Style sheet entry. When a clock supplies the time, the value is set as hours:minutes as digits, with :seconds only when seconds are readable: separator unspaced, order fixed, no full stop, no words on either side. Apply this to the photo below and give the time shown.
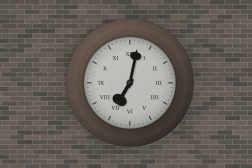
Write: 7:02
